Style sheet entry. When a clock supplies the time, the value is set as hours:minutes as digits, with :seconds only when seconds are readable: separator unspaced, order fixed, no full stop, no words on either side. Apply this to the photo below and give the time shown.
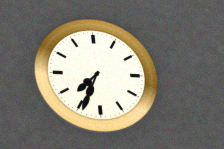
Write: 7:34
